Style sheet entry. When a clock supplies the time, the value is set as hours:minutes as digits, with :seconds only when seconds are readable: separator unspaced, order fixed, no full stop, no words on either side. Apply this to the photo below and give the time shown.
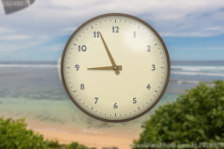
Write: 8:56
